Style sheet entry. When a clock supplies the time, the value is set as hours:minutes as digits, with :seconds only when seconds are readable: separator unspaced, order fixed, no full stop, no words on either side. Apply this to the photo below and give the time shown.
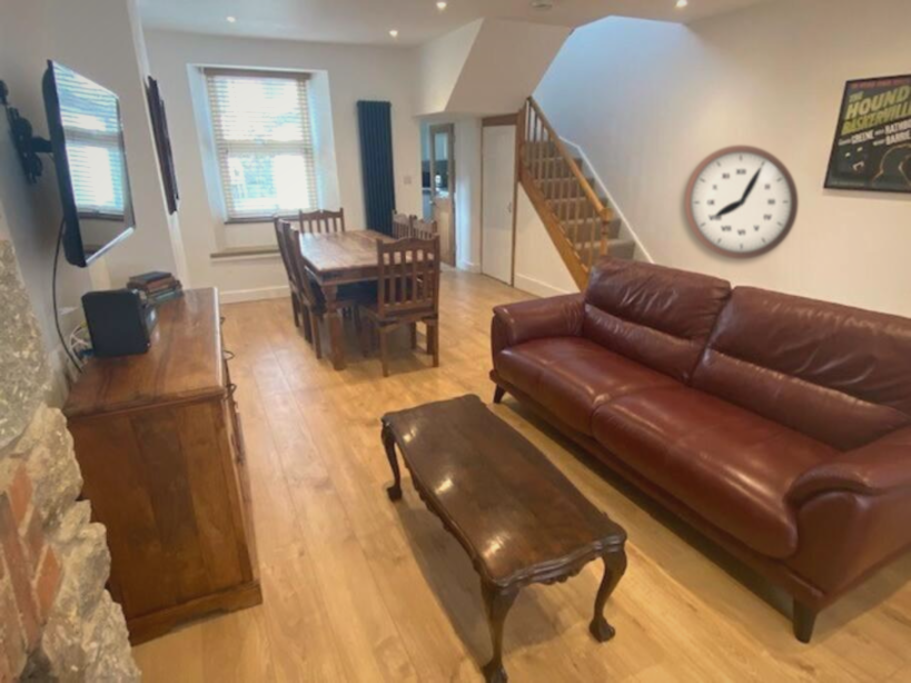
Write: 8:05
